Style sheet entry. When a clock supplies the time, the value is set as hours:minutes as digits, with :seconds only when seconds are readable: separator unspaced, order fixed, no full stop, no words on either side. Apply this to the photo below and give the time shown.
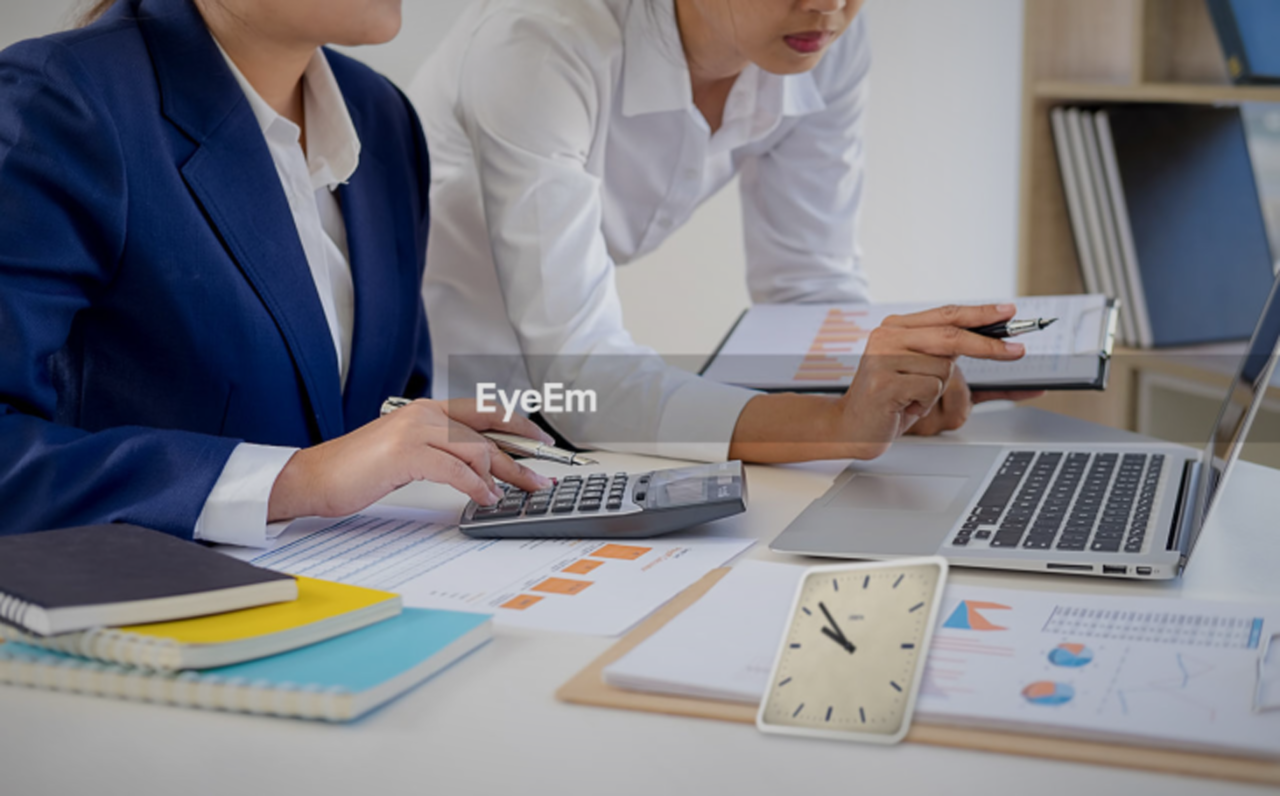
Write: 9:52
